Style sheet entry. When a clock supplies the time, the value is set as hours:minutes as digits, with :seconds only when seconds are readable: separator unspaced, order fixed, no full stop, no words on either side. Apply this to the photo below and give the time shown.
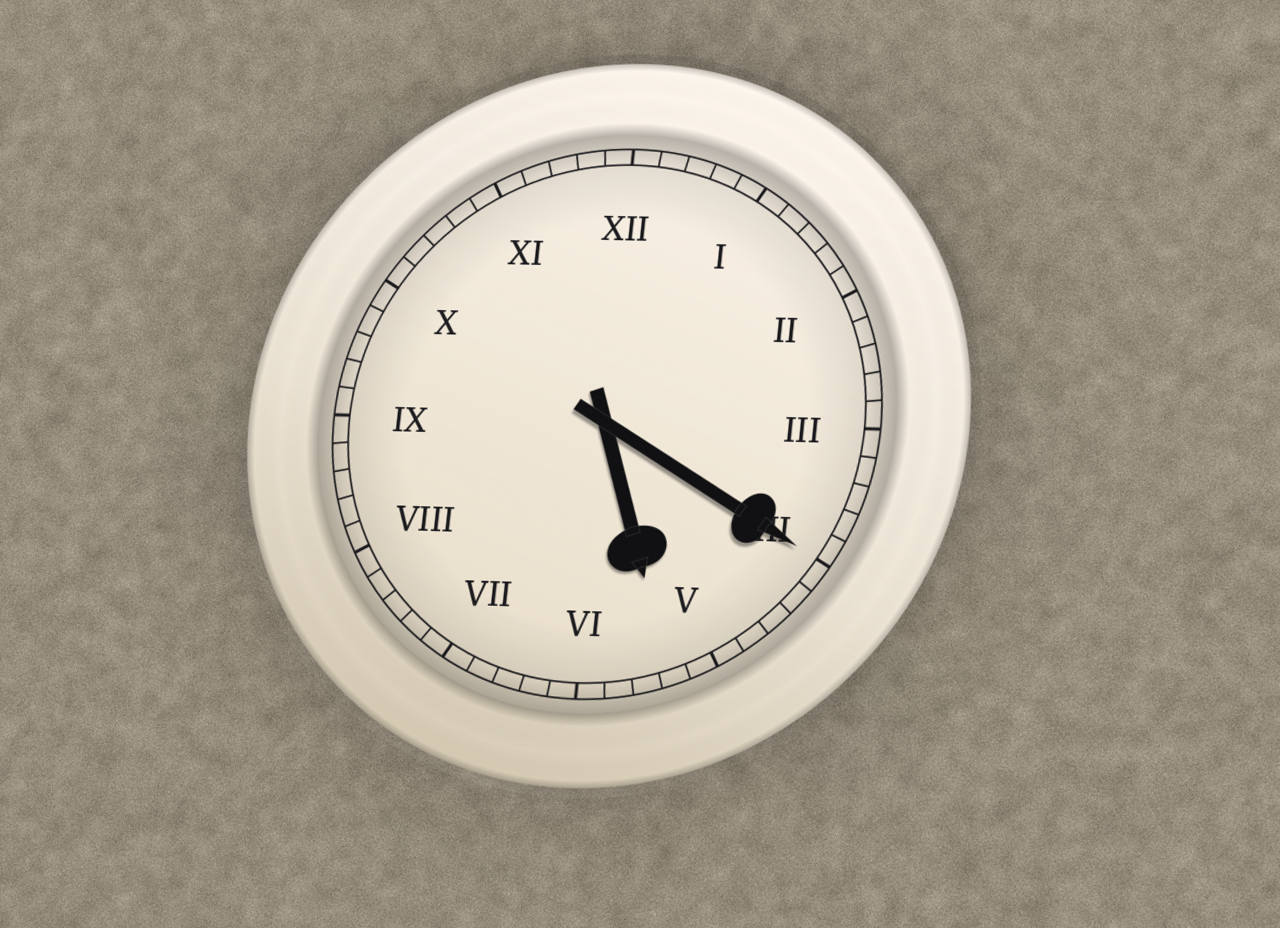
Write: 5:20
